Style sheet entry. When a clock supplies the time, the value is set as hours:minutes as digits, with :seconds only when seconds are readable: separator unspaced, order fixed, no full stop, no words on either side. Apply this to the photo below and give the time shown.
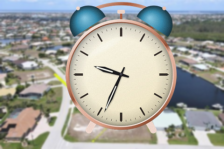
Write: 9:34
